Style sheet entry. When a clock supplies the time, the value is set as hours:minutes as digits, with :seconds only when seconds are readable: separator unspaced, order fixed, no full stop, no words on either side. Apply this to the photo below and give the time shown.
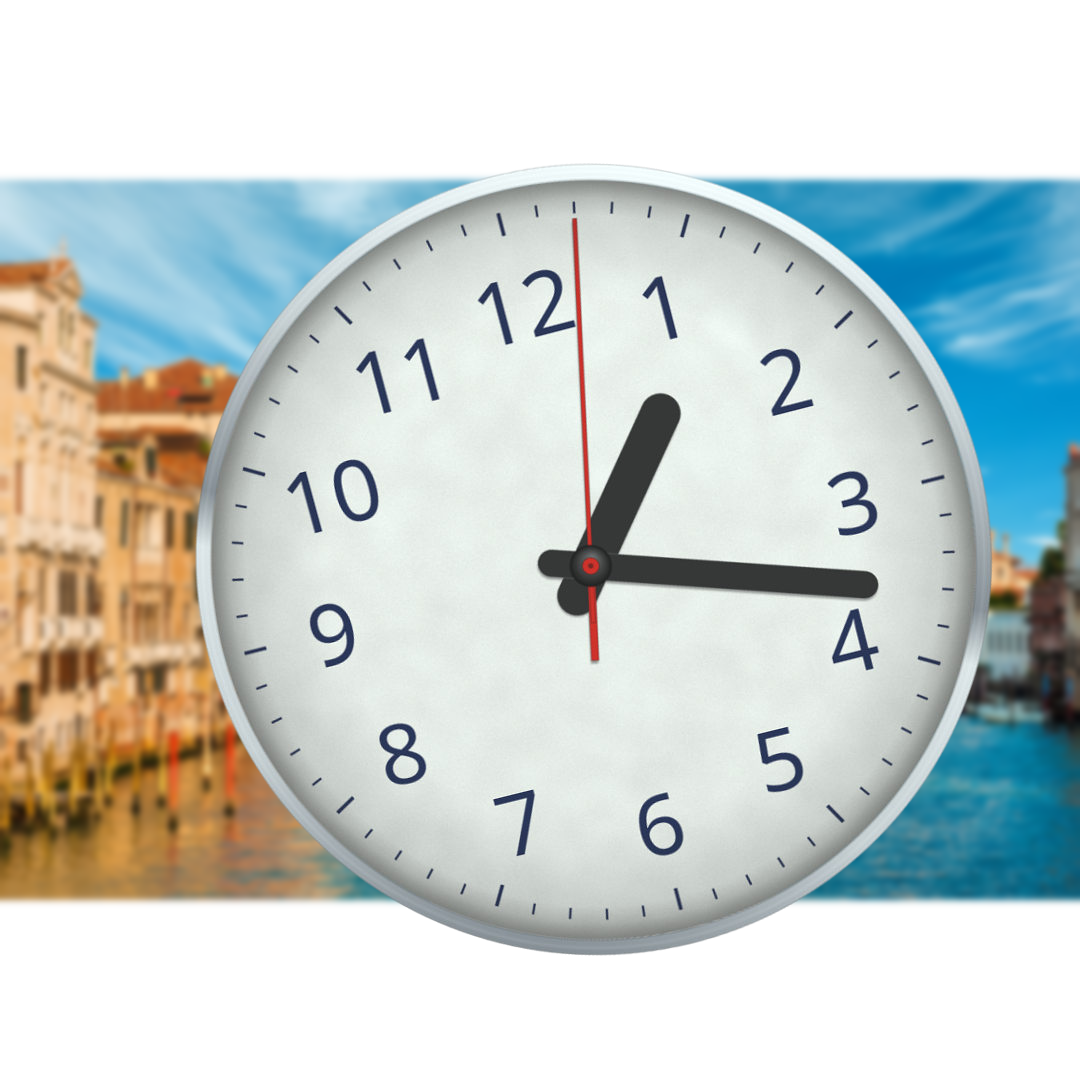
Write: 1:18:02
